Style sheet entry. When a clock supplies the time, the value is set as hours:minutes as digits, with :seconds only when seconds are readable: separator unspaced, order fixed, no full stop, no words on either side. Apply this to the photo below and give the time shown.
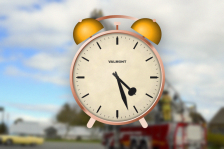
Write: 4:27
